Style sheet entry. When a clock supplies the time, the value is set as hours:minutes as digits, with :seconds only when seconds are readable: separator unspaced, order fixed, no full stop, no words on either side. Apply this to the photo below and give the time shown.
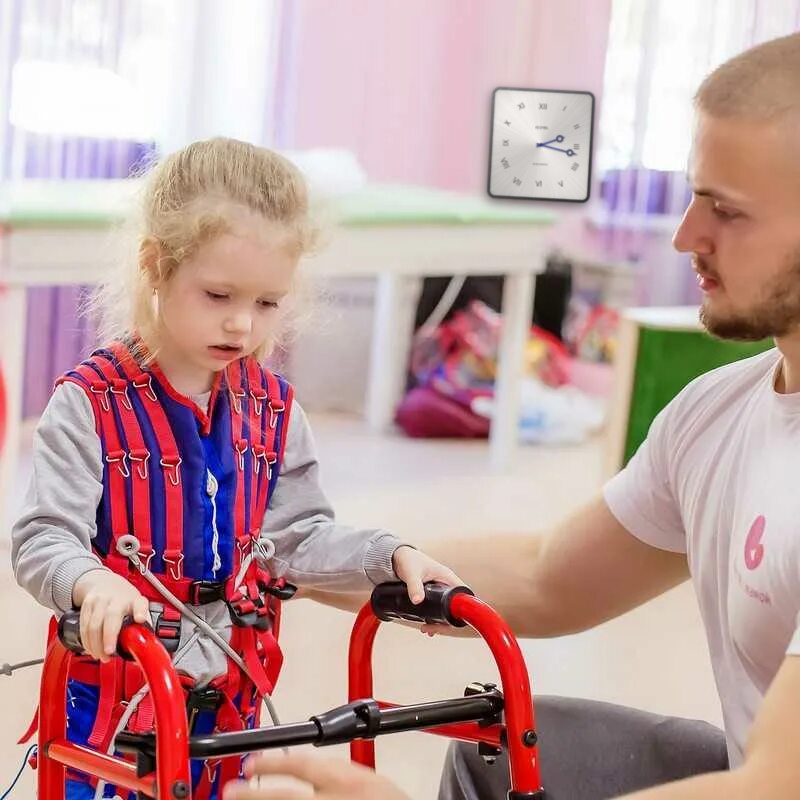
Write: 2:17
